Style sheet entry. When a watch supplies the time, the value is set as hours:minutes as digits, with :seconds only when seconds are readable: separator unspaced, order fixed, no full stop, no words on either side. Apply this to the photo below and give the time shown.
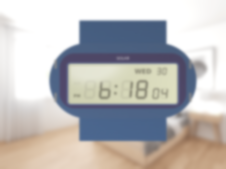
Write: 6:18
